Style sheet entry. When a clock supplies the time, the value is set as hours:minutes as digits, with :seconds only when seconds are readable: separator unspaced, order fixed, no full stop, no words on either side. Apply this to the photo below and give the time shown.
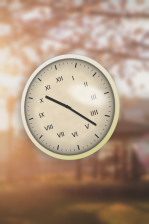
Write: 10:23
